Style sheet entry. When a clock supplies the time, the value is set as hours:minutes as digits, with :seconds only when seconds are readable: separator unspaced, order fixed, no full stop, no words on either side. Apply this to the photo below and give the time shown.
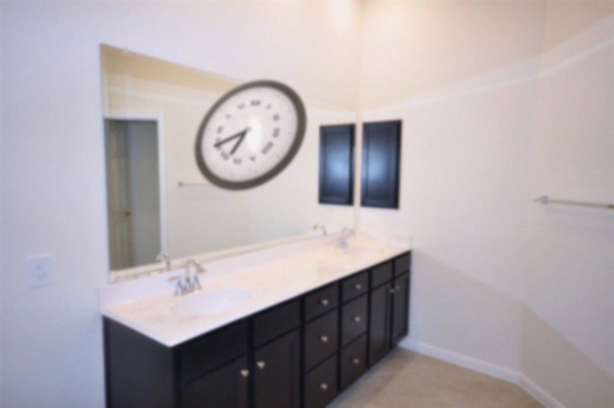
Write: 6:40
